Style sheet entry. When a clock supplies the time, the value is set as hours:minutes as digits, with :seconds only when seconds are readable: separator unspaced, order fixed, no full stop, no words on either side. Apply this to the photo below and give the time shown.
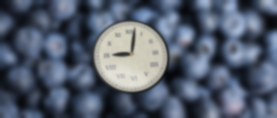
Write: 9:02
